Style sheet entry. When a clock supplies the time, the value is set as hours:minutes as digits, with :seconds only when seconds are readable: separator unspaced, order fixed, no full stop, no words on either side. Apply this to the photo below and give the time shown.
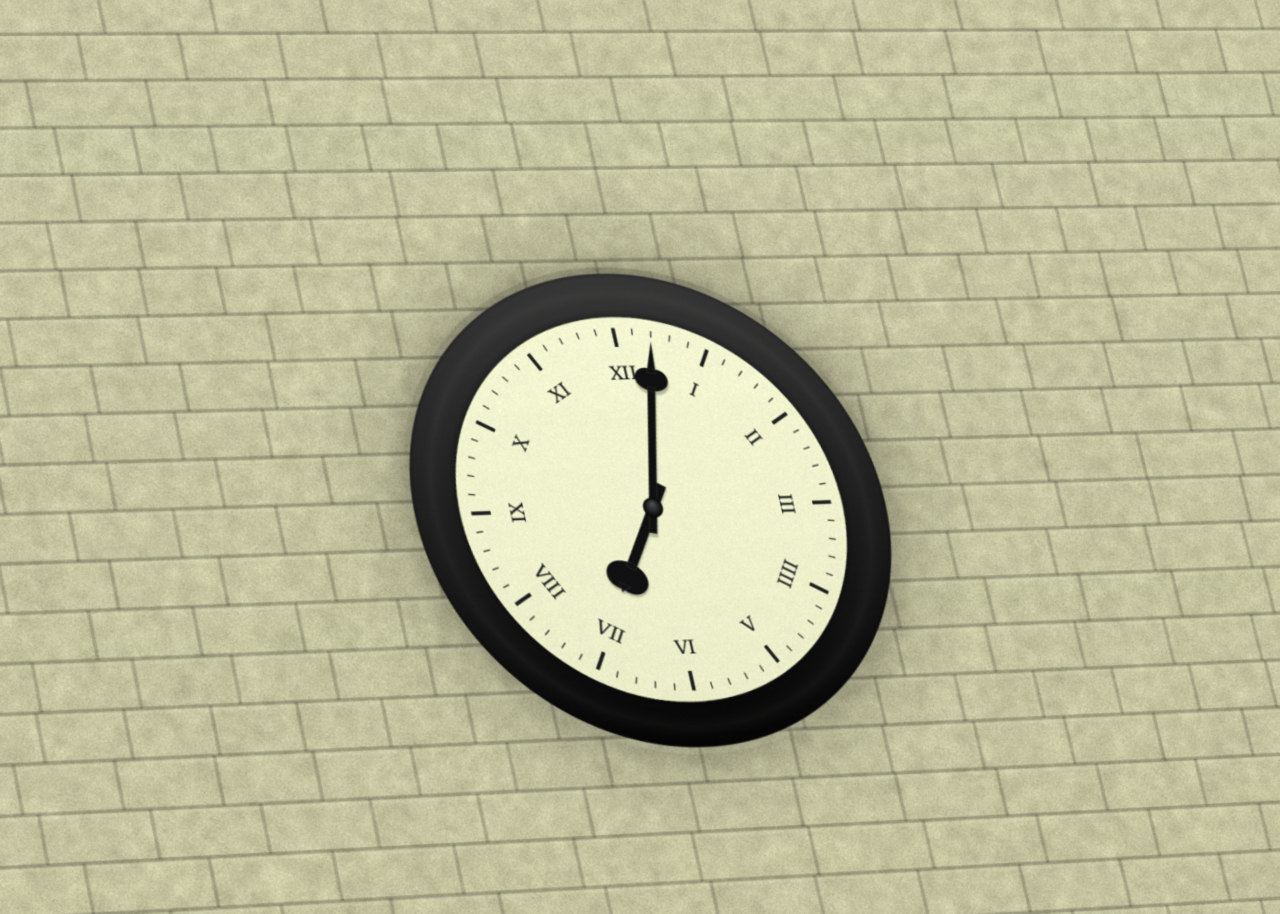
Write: 7:02
